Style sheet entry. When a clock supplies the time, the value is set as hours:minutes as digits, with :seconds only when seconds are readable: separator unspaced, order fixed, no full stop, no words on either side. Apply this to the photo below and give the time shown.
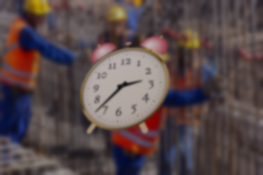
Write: 2:37
